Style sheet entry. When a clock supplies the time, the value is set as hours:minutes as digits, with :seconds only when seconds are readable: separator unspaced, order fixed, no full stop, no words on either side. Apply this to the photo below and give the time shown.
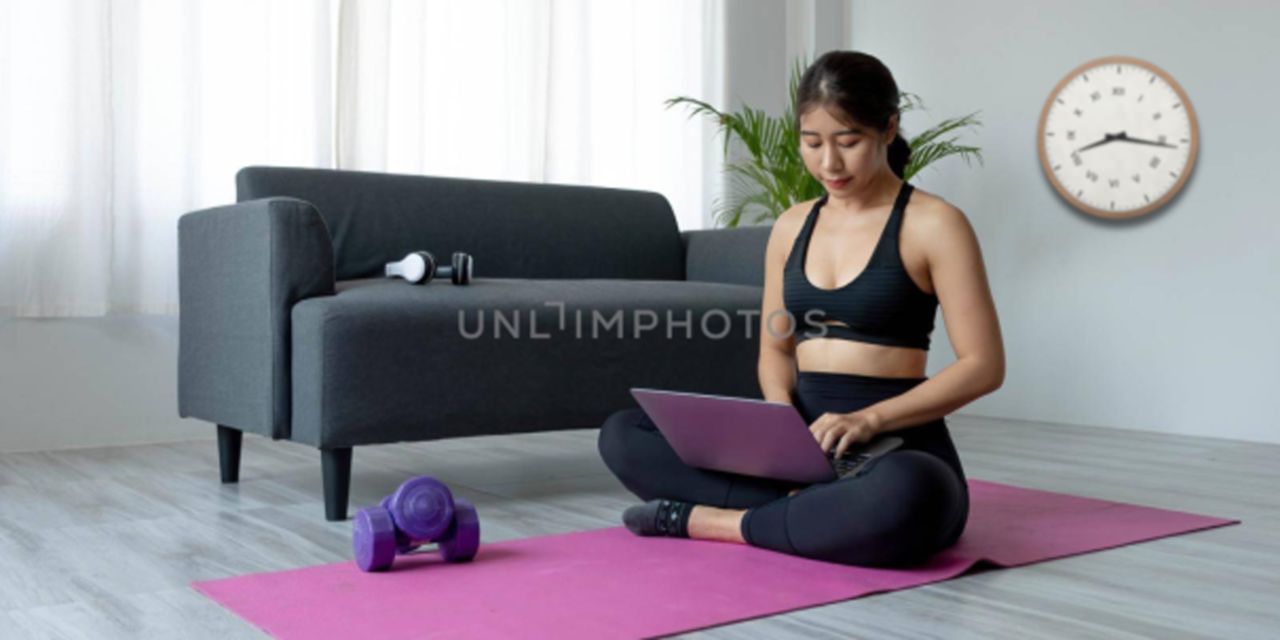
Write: 8:16
